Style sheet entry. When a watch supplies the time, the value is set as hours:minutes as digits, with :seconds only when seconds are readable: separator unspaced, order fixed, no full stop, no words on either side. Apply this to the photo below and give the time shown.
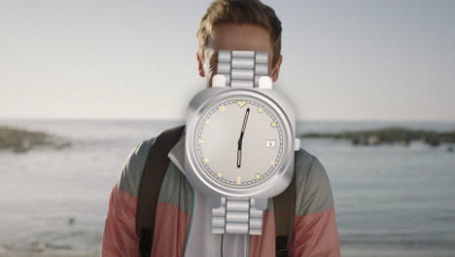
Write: 6:02
